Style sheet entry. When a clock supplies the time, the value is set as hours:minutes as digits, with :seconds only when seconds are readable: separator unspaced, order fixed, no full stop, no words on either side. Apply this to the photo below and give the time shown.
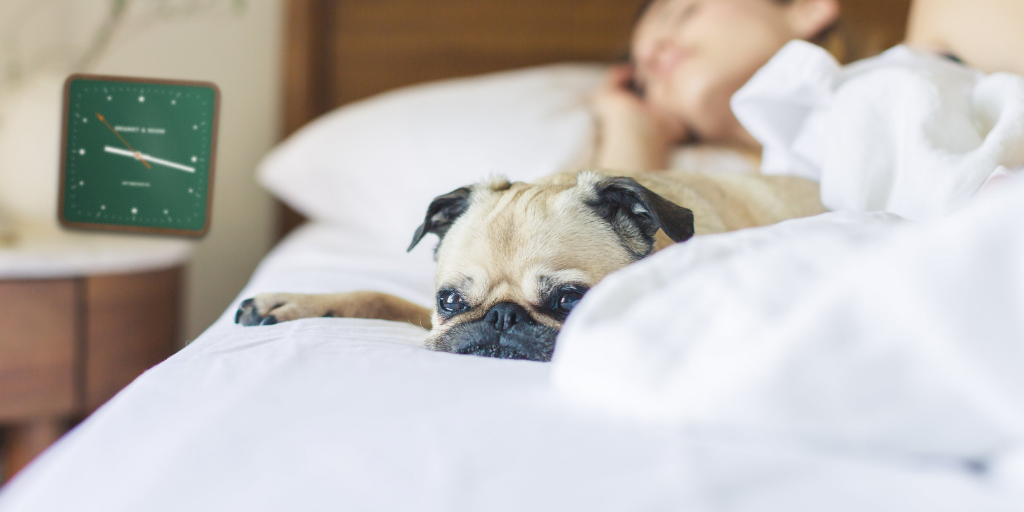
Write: 9:16:52
